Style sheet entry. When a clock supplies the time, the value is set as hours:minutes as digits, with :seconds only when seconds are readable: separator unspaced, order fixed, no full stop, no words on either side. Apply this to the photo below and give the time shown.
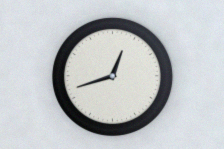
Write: 12:42
